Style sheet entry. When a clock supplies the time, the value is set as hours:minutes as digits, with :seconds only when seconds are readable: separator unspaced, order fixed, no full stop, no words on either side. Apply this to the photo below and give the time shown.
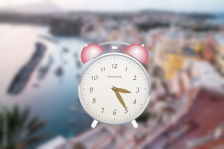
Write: 3:25
